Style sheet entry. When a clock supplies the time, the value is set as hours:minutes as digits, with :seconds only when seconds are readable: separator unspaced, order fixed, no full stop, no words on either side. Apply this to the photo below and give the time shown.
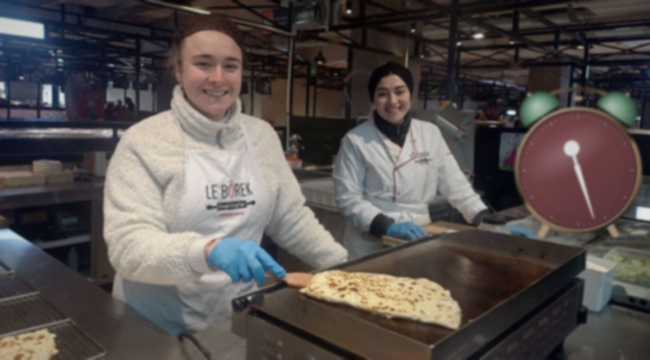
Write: 11:27
